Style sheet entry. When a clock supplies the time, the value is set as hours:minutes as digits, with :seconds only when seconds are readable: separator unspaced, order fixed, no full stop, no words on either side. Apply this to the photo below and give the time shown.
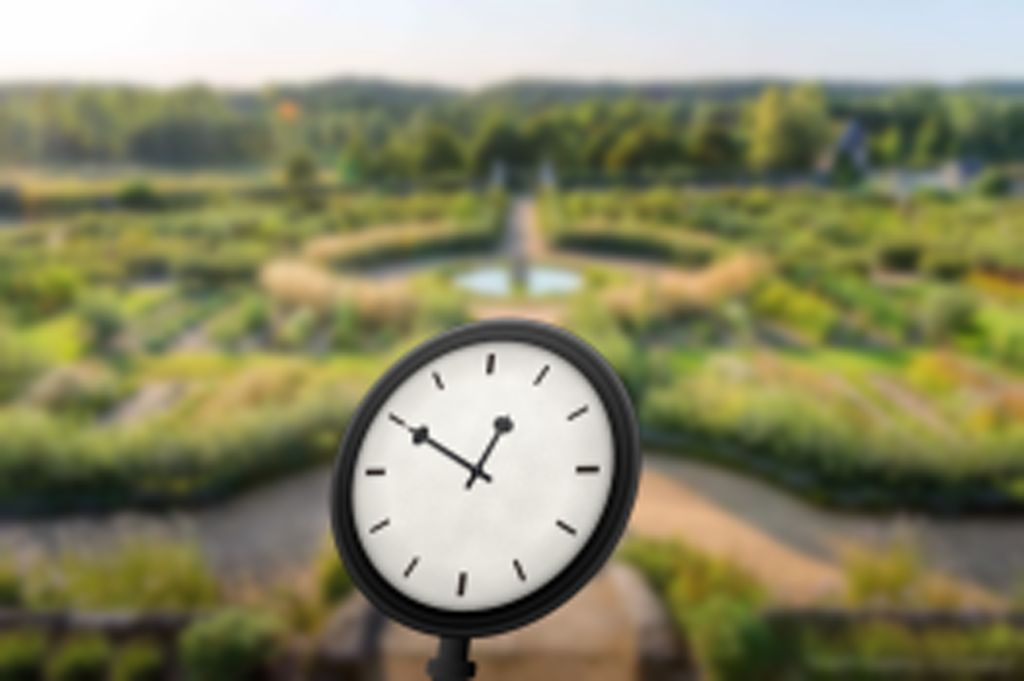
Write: 12:50
